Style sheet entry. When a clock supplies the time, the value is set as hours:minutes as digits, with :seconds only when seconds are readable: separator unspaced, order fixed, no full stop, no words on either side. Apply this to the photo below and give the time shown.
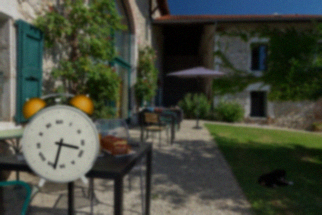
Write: 3:33
